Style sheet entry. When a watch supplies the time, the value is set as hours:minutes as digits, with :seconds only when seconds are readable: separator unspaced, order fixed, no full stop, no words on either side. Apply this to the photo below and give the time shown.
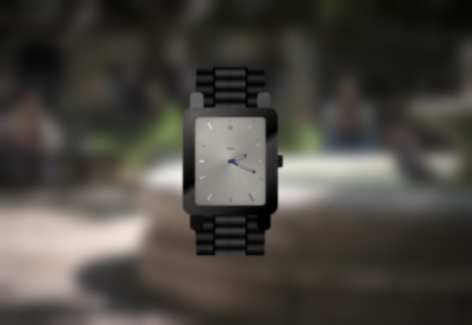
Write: 2:19
